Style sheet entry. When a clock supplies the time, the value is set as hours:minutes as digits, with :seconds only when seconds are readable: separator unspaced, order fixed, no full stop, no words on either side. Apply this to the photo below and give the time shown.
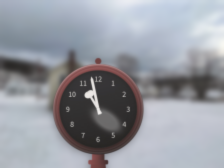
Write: 10:58
